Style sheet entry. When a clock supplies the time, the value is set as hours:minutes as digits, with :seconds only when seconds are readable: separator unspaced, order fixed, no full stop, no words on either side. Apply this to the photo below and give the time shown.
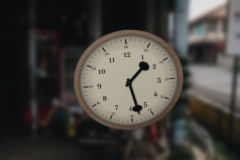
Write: 1:28
